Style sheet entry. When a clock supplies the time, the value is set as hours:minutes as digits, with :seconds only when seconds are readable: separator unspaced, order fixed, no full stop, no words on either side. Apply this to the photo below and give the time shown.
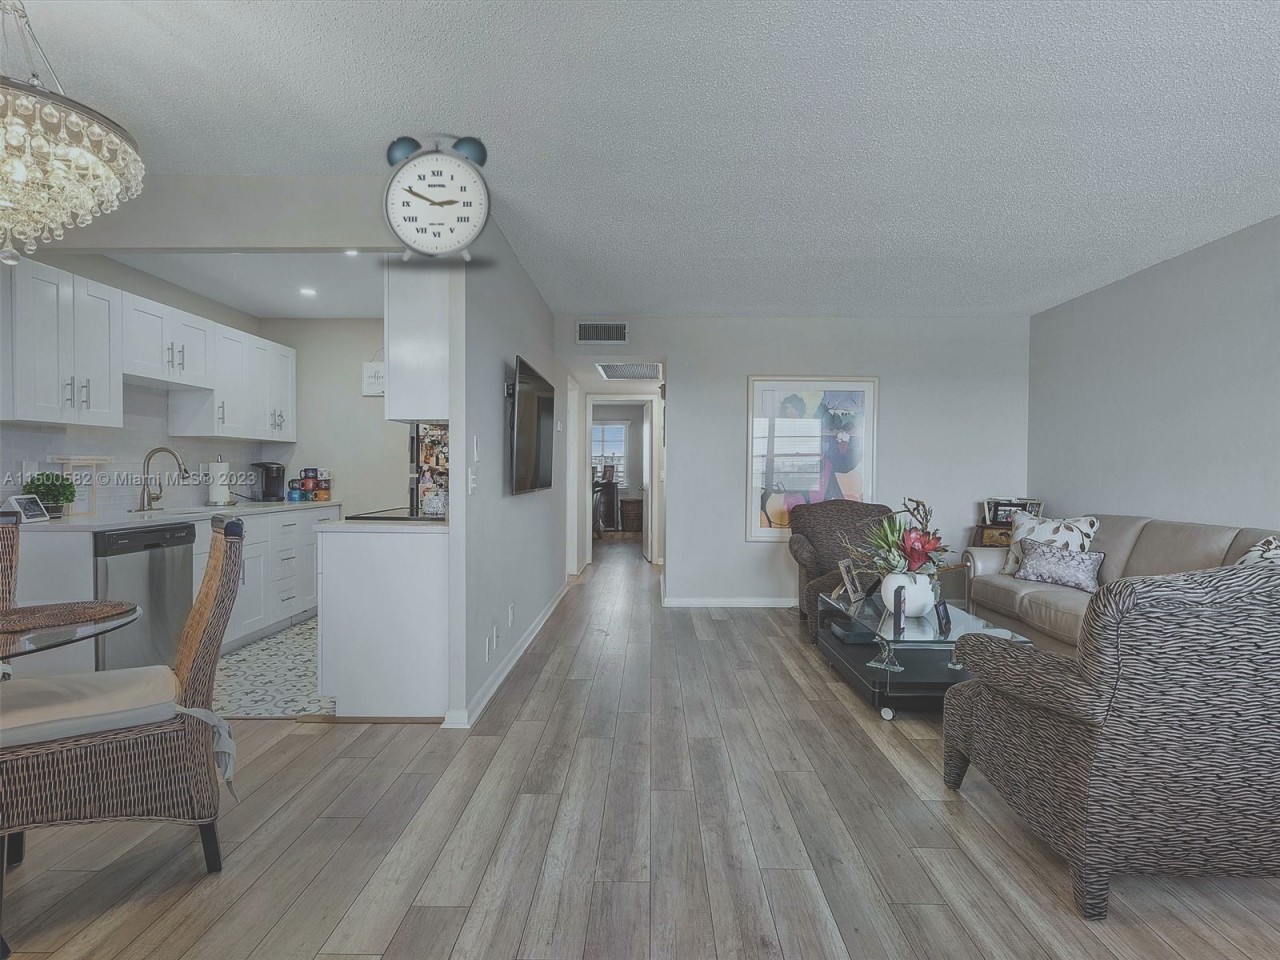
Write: 2:49
